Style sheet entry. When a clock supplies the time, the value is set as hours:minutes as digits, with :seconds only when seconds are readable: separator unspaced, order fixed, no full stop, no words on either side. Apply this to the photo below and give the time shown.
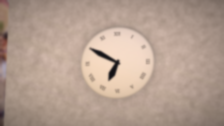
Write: 6:50
